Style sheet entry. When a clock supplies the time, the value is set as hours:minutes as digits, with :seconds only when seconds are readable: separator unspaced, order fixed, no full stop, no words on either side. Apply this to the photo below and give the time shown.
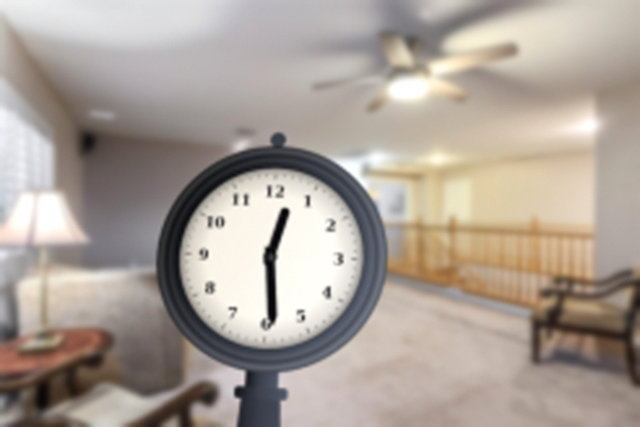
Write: 12:29
